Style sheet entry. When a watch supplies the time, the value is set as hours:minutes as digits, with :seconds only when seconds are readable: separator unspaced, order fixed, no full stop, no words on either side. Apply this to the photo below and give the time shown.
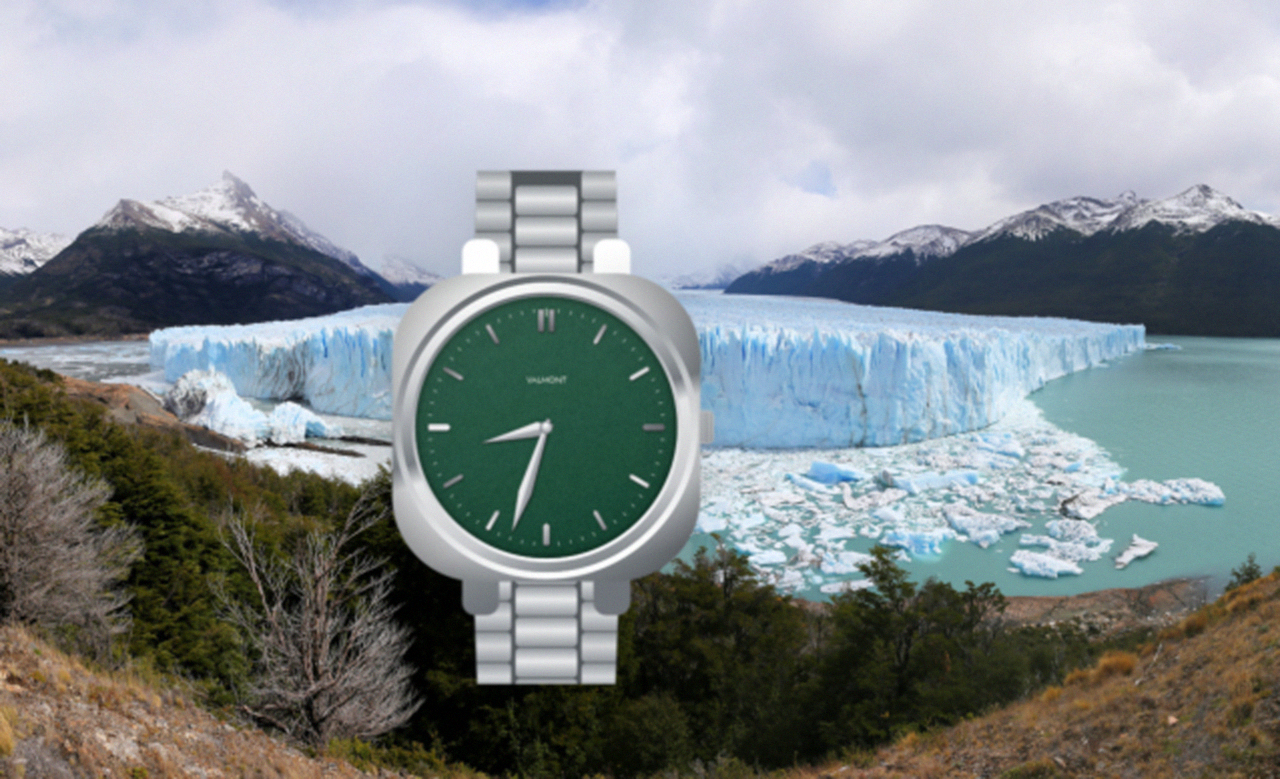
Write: 8:33
